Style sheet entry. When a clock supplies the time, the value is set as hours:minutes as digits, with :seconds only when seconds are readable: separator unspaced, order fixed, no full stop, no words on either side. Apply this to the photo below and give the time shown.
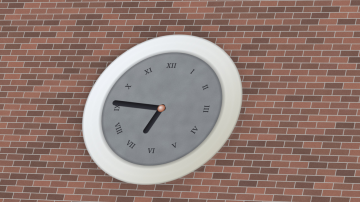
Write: 6:46
